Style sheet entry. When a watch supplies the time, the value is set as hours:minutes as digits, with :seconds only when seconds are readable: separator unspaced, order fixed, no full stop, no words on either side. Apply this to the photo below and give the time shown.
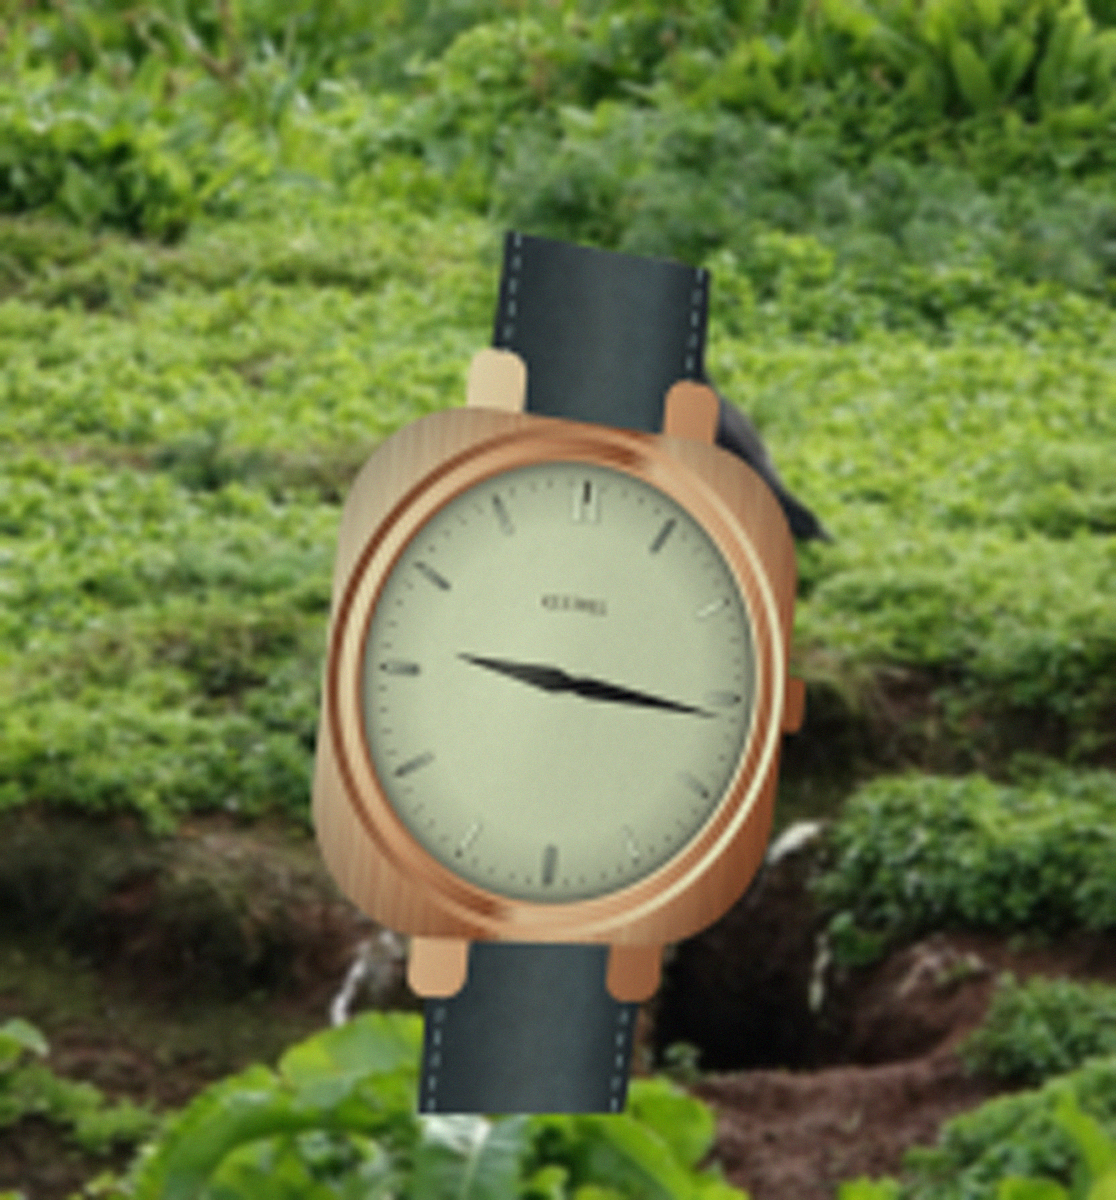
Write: 9:16
